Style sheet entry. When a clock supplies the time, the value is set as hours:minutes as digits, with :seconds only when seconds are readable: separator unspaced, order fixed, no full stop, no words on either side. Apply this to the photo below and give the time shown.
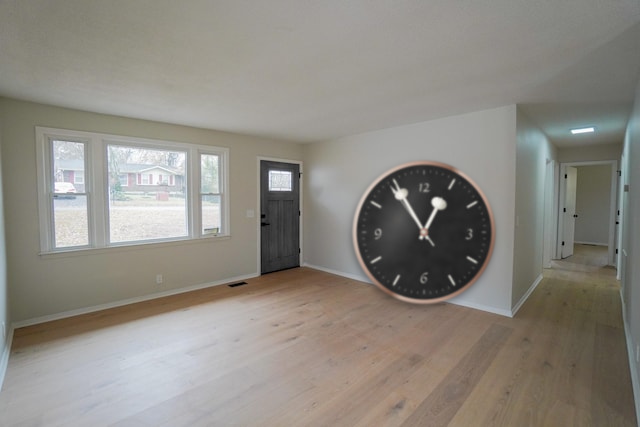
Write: 12:54:54
